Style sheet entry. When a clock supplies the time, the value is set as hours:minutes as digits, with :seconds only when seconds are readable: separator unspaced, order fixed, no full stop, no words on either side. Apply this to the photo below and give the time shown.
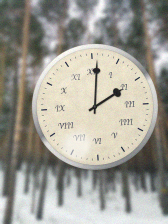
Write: 2:01
